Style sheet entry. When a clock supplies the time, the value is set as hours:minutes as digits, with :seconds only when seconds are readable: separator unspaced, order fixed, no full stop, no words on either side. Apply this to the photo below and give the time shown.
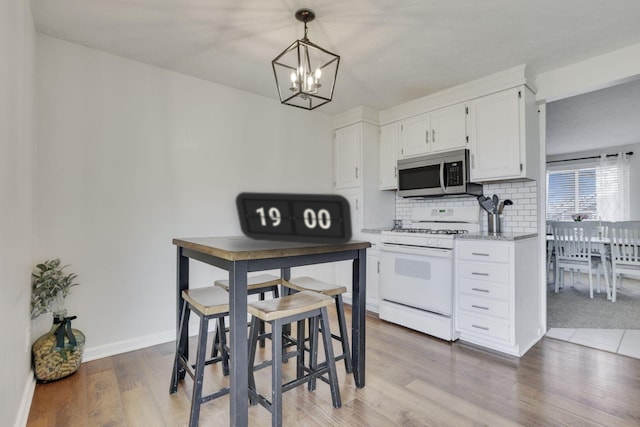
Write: 19:00
